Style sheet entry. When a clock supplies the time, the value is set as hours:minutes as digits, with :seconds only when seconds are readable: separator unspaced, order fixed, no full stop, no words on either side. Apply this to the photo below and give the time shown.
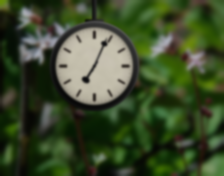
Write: 7:04
